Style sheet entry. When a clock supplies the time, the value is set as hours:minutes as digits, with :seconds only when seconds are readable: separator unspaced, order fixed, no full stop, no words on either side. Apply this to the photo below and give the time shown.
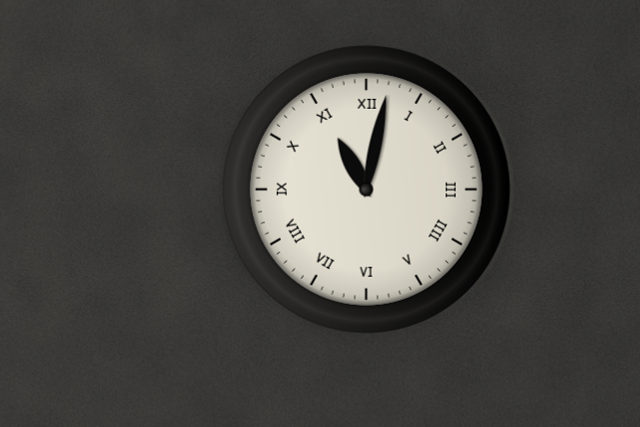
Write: 11:02
